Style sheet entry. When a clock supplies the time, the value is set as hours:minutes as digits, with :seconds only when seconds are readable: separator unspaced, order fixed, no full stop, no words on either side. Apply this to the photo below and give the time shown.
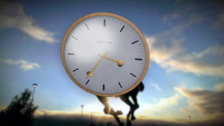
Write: 3:36
